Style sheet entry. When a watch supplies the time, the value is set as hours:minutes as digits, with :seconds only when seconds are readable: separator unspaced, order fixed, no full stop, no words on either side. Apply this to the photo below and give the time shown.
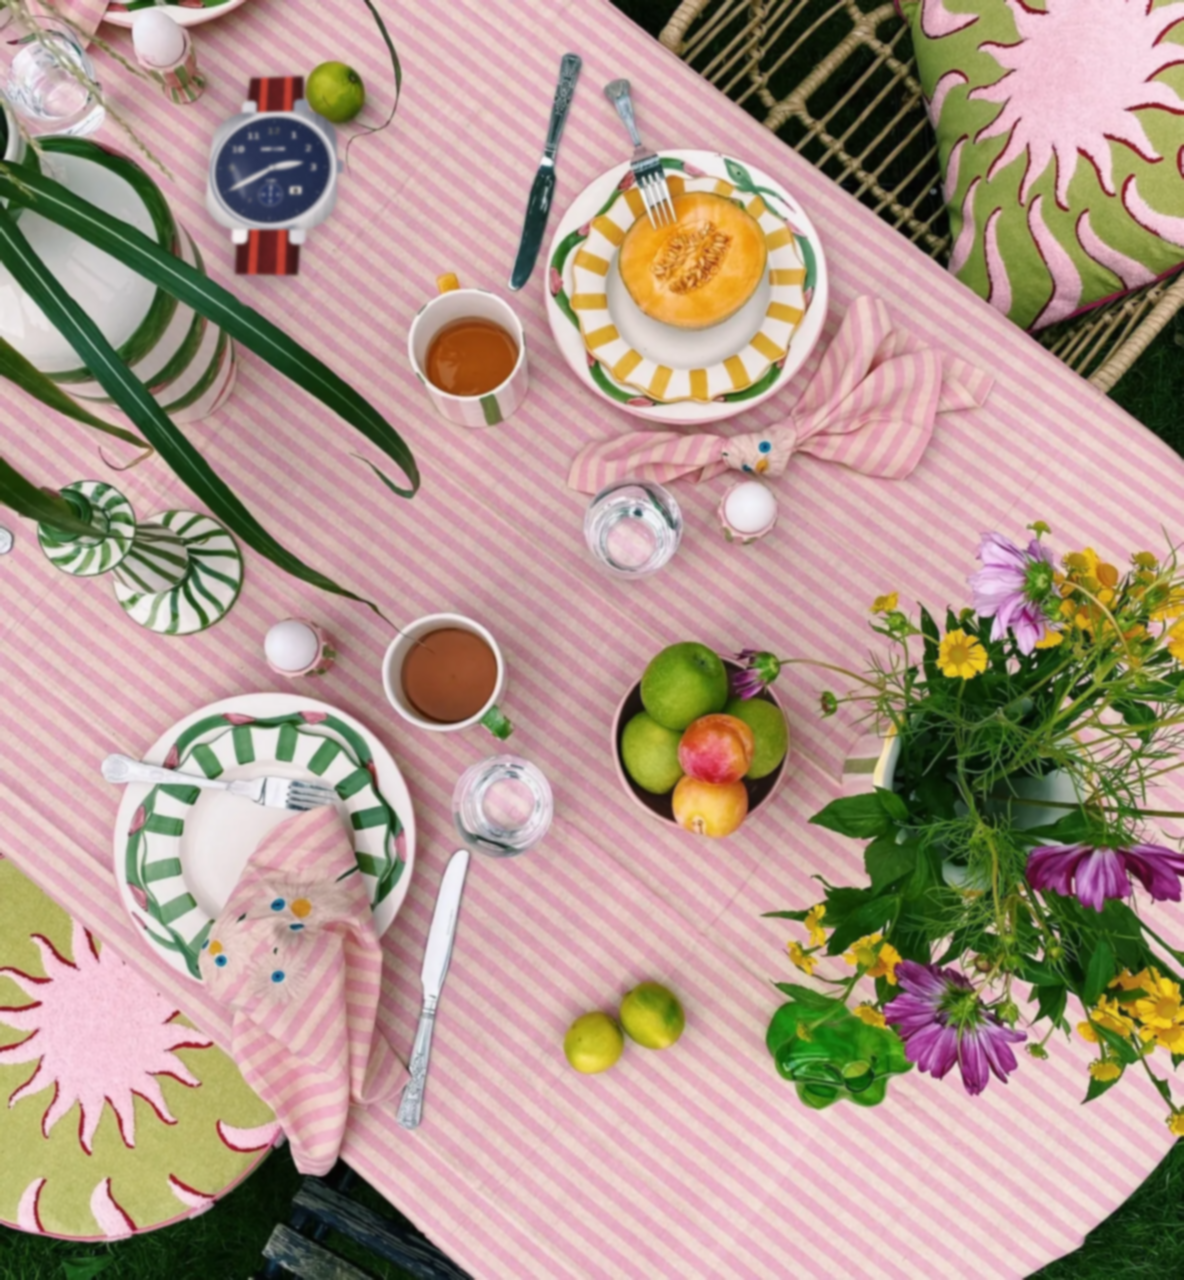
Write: 2:40
